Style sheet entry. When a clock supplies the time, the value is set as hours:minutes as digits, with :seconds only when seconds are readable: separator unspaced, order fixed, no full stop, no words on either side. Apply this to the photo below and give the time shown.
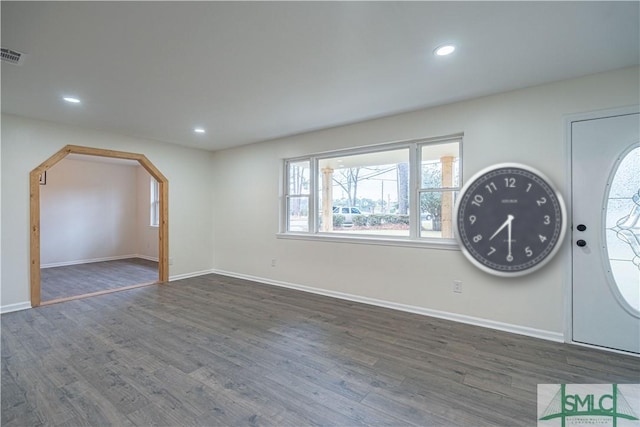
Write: 7:30
